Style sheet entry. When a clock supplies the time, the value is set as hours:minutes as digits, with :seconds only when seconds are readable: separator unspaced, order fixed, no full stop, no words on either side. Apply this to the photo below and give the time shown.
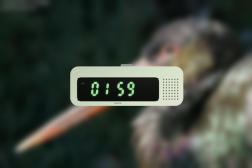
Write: 1:59
